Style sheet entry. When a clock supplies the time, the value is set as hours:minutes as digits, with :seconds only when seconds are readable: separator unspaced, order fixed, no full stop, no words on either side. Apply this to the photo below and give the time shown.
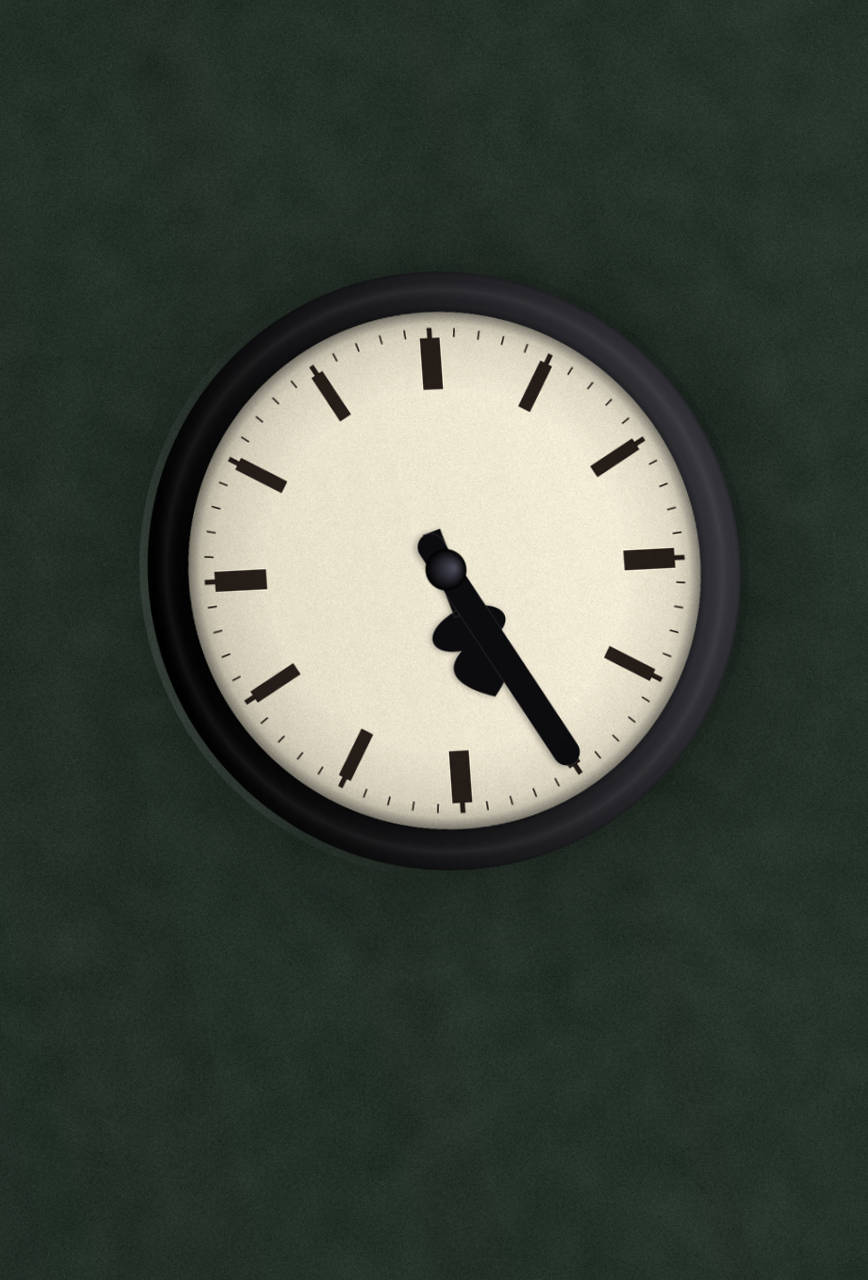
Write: 5:25
